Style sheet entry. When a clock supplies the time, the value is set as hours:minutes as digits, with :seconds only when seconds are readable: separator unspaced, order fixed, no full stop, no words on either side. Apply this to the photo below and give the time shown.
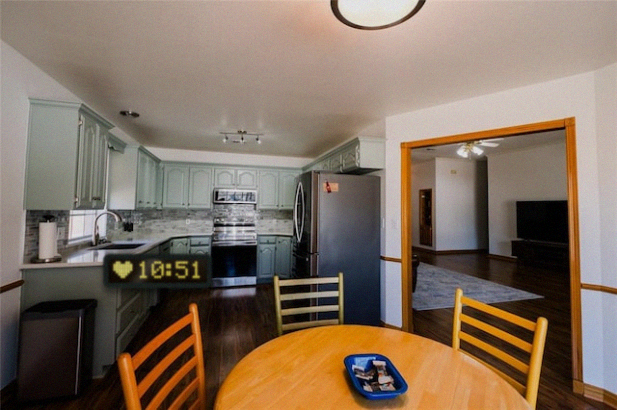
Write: 10:51
